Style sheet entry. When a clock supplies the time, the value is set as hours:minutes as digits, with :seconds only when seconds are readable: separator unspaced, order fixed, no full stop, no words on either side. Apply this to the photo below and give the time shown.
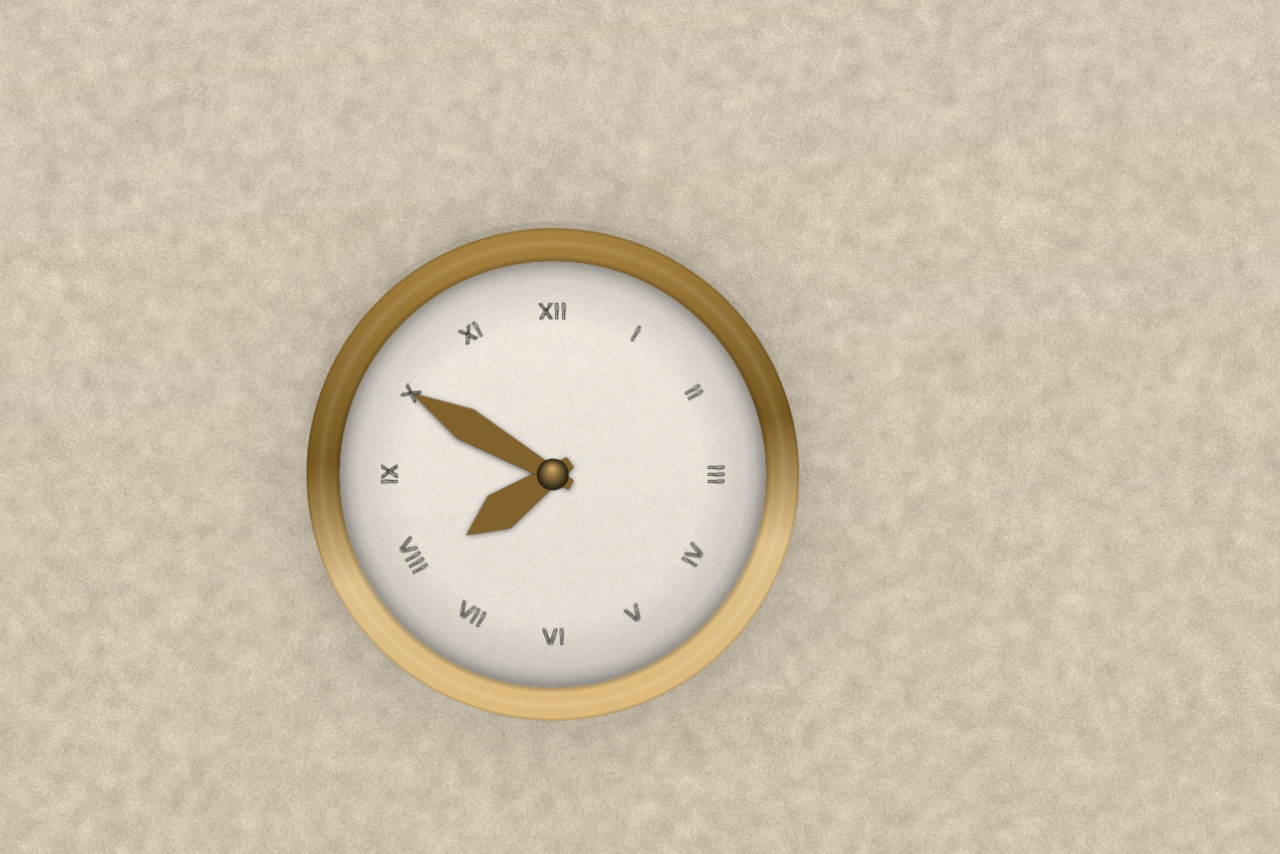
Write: 7:50
